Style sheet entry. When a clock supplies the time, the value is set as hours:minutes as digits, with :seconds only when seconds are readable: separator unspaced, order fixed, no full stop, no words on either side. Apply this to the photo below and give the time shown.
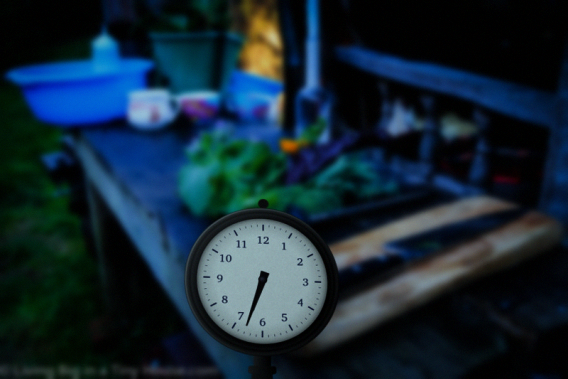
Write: 6:33
